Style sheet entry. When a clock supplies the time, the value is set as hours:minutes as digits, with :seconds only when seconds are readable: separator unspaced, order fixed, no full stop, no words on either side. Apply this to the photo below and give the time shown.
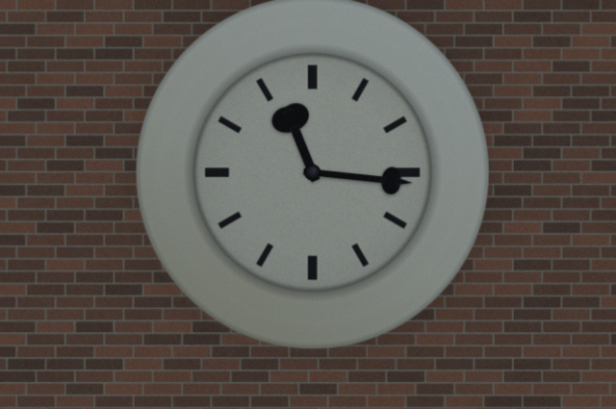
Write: 11:16
